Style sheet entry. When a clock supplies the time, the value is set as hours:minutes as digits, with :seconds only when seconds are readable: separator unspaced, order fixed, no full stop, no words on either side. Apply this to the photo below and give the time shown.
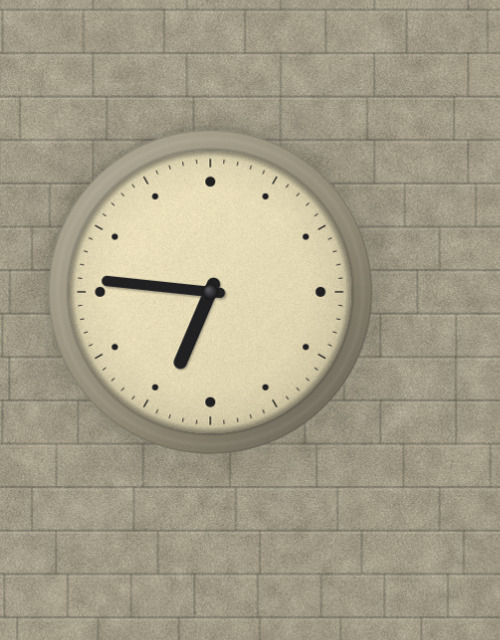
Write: 6:46
